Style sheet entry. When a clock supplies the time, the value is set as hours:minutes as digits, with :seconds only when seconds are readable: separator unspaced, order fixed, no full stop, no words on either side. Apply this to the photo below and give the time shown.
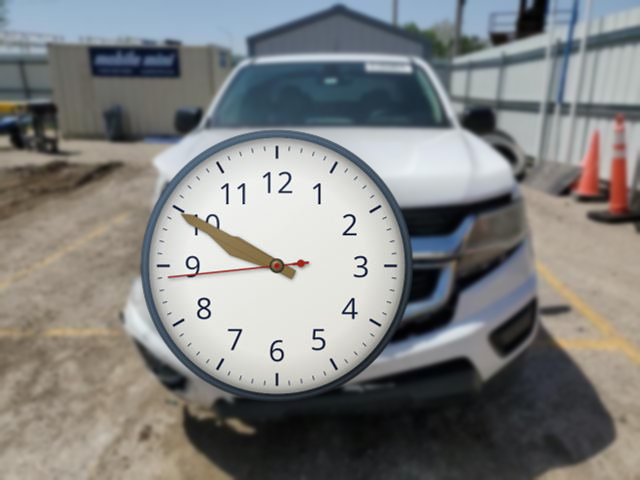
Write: 9:49:44
